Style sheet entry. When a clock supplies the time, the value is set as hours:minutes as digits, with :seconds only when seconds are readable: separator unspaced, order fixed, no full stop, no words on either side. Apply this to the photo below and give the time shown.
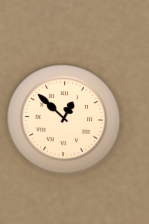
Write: 12:52
